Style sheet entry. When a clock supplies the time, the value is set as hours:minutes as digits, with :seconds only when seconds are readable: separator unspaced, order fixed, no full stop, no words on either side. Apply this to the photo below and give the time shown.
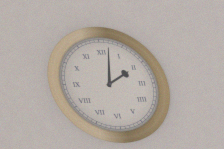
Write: 2:02
